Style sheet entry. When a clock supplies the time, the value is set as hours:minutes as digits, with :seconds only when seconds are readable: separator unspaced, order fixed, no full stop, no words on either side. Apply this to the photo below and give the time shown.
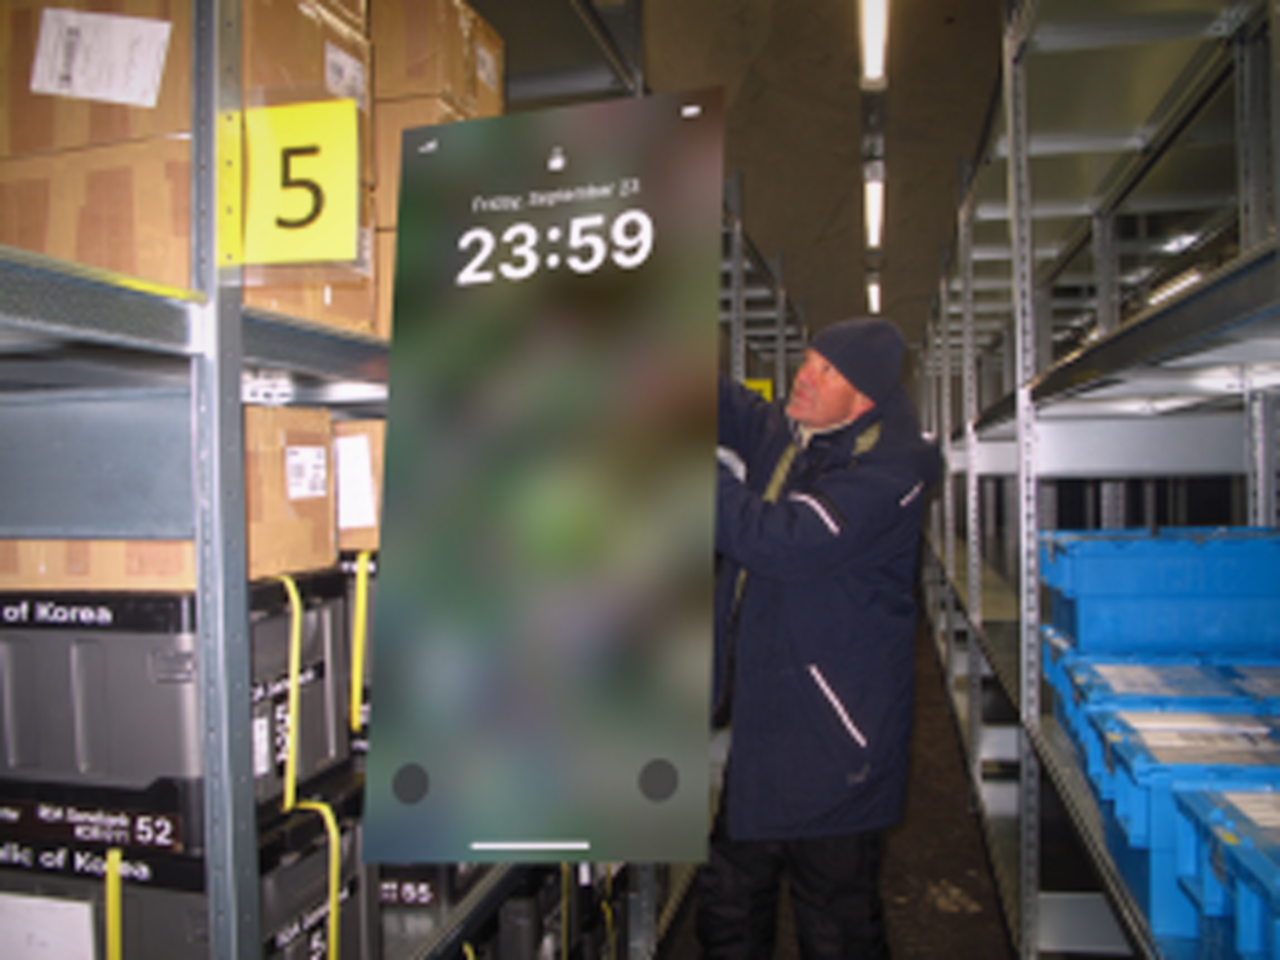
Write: 23:59
